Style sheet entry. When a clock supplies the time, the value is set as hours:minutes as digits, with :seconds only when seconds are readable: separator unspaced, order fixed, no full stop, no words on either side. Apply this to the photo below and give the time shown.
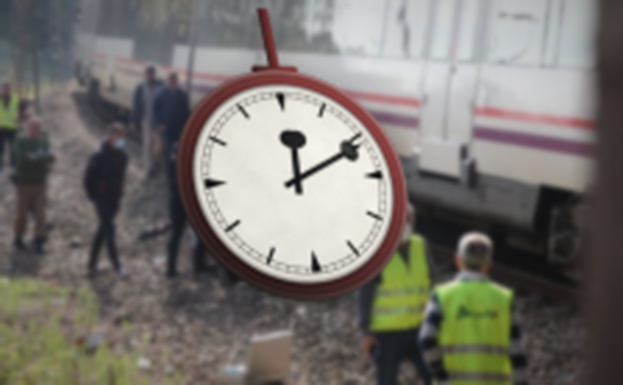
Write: 12:11
